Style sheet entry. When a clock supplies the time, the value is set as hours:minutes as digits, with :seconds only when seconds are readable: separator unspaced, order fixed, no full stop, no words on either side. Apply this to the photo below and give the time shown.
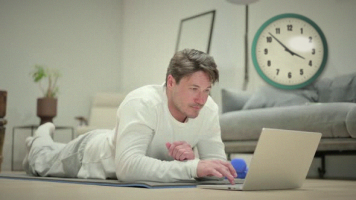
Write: 3:52
